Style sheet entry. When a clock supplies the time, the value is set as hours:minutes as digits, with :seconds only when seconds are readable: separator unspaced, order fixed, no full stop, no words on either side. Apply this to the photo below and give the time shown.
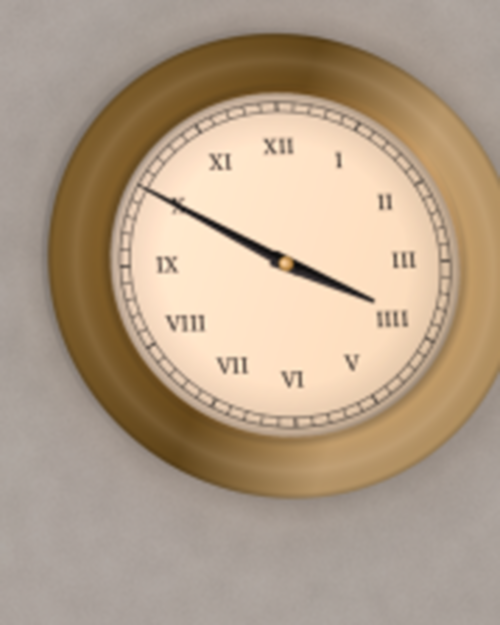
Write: 3:50
